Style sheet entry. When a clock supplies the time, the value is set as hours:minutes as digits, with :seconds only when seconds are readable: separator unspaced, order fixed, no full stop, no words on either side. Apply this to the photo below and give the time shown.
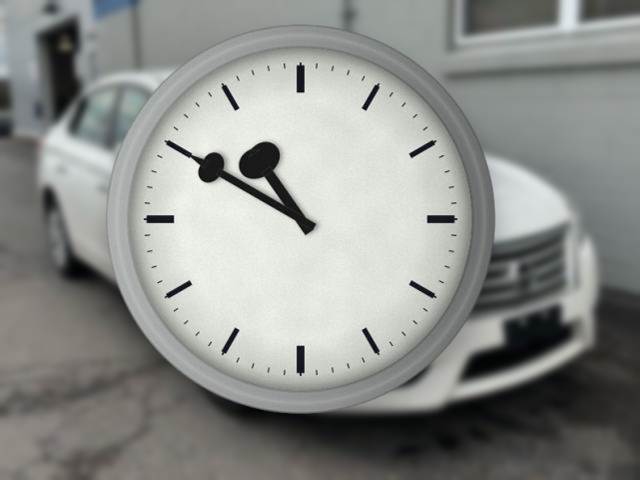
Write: 10:50
